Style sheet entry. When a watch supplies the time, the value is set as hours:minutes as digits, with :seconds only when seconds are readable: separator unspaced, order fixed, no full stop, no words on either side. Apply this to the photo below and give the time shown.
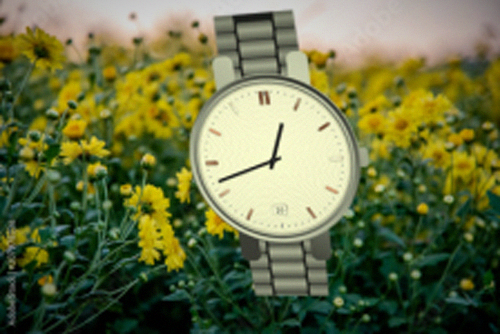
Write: 12:42
